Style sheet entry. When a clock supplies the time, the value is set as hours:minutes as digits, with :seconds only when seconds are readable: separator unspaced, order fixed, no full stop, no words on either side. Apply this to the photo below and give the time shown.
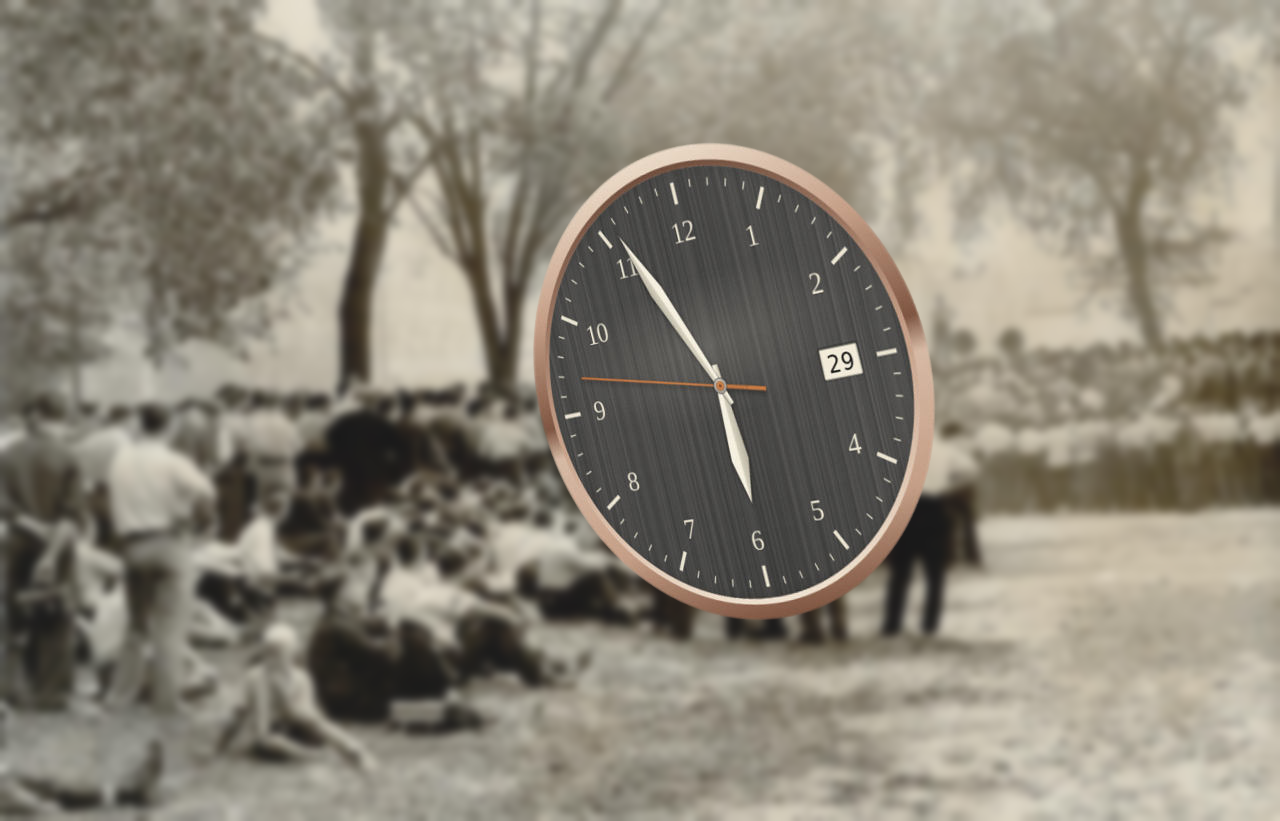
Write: 5:55:47
